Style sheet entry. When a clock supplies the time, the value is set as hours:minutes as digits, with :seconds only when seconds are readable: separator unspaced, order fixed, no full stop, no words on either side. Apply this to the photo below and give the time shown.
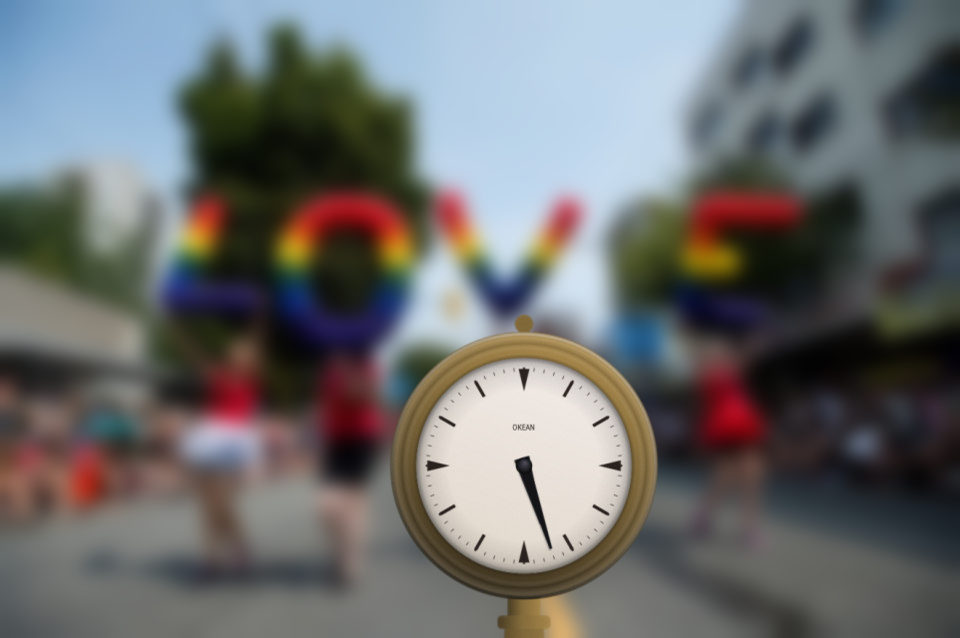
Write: 5:27
